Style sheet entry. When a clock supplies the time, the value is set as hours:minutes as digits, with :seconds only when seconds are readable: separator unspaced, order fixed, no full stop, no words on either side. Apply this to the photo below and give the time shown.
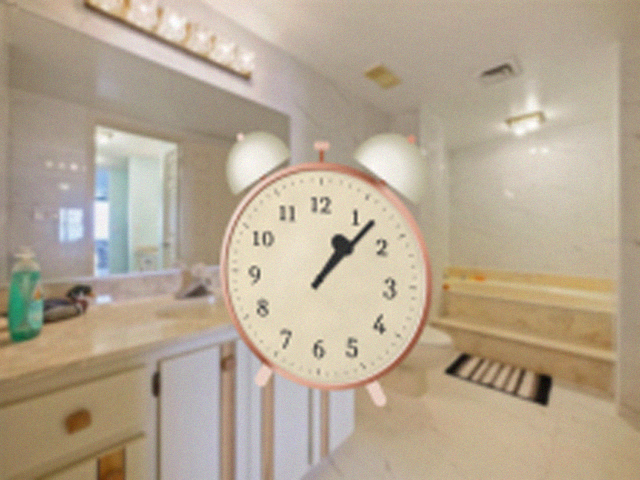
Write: 1:07
